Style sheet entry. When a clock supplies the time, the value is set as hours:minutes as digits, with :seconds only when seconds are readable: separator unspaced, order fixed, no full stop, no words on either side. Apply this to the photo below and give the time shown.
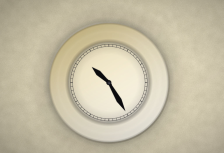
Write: 10:25
